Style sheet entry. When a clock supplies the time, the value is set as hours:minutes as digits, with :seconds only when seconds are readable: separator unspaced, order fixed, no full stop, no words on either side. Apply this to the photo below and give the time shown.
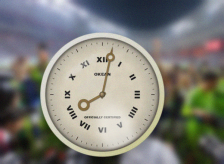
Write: 8:02
